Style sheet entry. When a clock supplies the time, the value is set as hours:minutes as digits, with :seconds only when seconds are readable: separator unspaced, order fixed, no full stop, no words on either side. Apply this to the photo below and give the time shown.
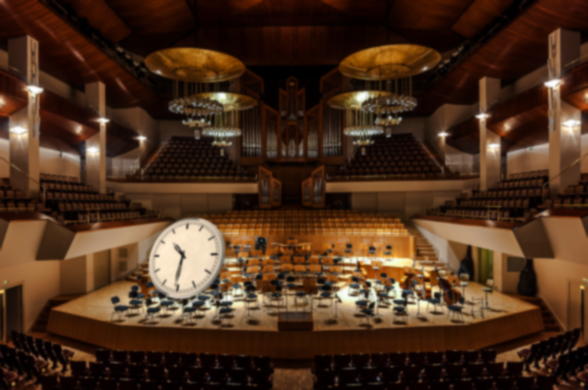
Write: 10:31
